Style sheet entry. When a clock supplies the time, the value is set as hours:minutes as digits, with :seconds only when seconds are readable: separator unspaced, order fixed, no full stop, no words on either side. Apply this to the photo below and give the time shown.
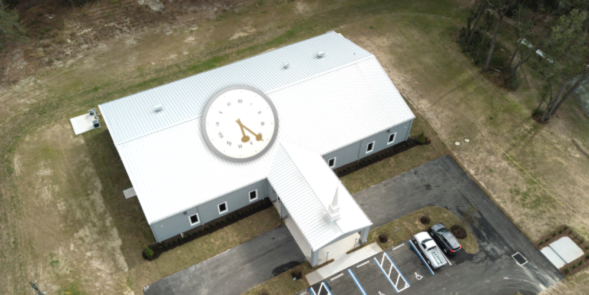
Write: 5:21
